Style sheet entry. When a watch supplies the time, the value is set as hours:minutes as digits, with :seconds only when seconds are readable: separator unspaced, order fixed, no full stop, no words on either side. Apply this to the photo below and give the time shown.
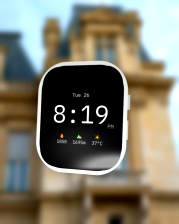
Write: 8:19
